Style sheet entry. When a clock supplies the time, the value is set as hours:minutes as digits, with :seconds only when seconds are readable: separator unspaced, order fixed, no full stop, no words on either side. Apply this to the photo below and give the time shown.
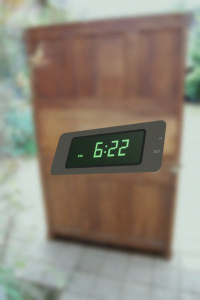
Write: 6:22
